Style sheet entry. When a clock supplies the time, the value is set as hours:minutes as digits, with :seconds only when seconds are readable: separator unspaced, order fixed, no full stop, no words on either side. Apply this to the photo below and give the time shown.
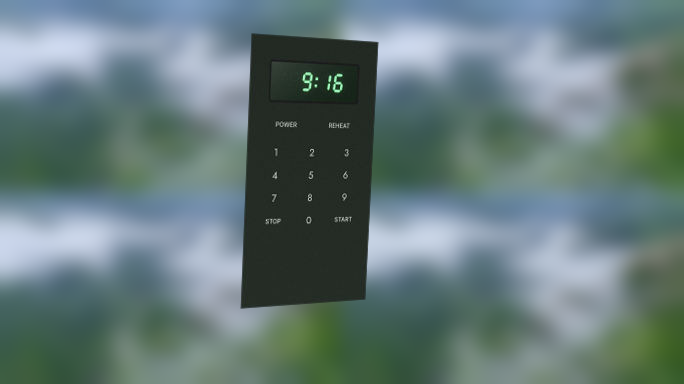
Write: 9:16
